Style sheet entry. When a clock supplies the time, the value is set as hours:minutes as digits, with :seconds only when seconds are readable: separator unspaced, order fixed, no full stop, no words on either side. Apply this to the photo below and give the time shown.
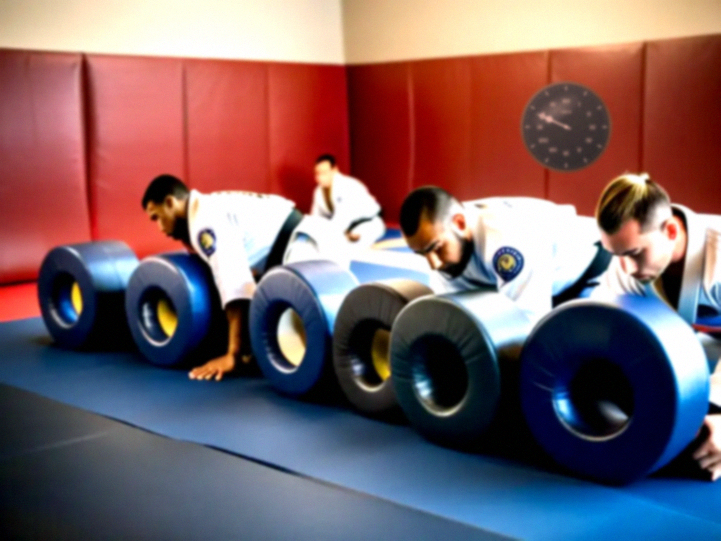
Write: 9:49
